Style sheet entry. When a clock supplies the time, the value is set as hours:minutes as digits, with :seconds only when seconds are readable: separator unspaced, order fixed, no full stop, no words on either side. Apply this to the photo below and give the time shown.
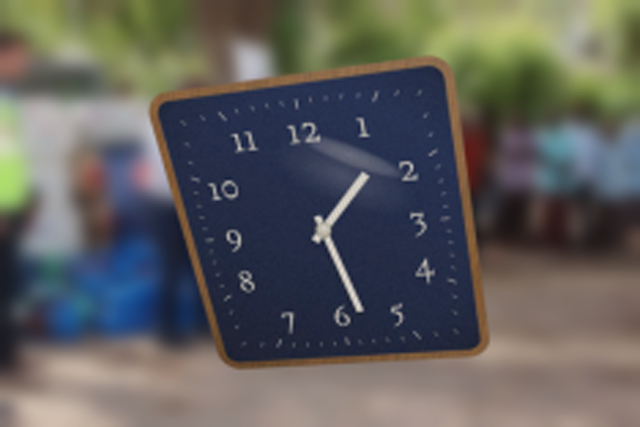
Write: 1:28
